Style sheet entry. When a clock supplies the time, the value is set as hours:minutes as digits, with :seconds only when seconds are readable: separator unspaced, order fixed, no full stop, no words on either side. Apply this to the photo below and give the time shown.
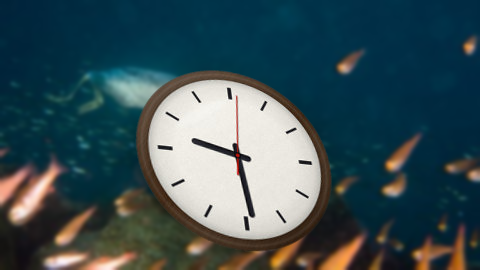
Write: 9:29:01
